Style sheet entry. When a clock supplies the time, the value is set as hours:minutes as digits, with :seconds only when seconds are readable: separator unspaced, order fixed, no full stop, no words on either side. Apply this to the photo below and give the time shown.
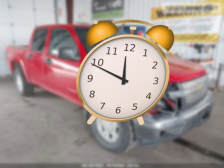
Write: 11:49
